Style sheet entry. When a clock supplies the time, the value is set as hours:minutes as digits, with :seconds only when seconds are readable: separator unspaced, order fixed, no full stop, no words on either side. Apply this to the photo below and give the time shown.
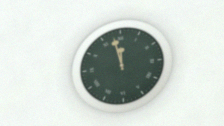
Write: 11:58
